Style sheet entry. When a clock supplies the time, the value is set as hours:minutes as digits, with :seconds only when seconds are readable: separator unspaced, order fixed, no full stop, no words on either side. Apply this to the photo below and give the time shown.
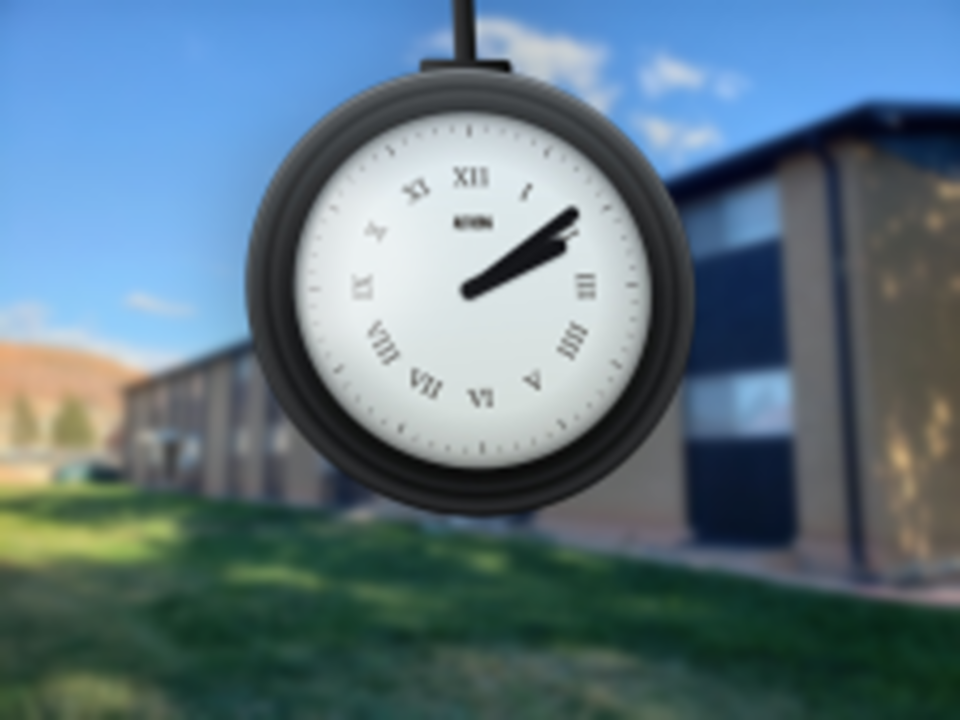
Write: 2:09
